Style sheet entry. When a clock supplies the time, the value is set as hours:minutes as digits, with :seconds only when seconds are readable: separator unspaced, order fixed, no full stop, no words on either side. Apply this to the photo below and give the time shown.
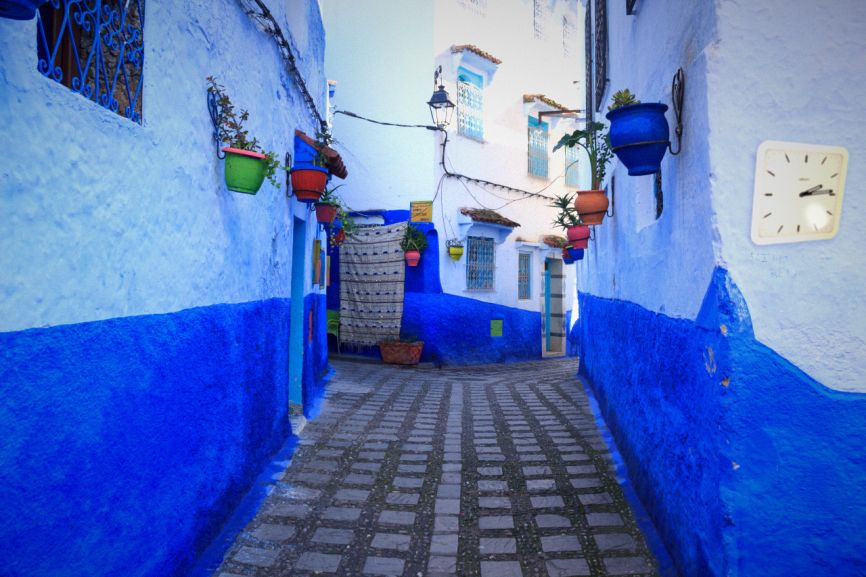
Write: 2:14
